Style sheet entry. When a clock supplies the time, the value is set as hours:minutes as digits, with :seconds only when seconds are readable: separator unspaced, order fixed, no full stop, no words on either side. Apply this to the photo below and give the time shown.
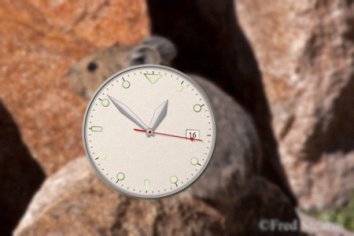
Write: 12:51:16
